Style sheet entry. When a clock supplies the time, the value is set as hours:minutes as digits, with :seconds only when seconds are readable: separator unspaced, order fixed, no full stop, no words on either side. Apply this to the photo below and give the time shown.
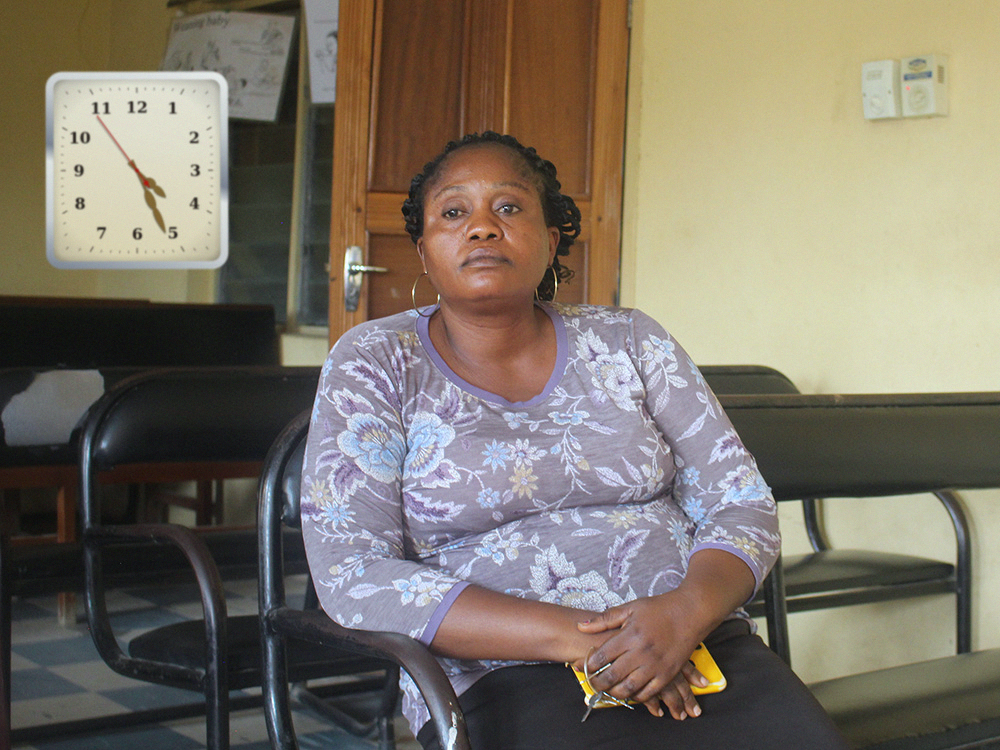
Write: 4:25:54
